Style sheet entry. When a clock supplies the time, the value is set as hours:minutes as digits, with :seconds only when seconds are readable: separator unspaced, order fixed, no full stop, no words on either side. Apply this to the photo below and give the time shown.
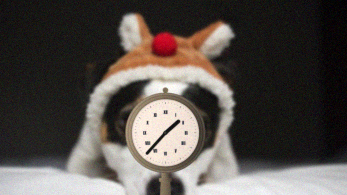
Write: 1:37
